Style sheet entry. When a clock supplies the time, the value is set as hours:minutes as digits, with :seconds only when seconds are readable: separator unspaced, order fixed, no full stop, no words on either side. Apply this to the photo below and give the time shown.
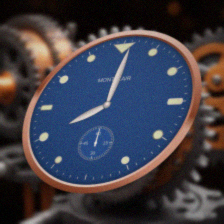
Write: 8:01
